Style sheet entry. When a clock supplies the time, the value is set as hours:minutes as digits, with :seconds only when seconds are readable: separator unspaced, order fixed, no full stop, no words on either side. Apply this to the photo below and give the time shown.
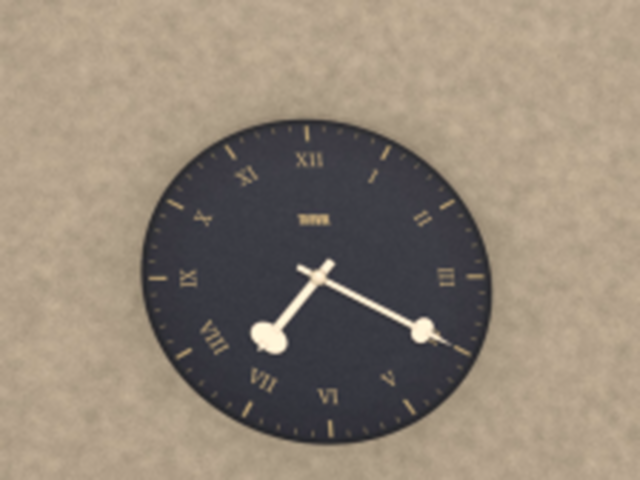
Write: 7:20
